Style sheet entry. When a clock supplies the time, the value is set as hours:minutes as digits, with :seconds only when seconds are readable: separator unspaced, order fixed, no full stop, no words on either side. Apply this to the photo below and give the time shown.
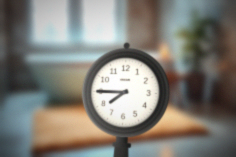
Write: 7:45
